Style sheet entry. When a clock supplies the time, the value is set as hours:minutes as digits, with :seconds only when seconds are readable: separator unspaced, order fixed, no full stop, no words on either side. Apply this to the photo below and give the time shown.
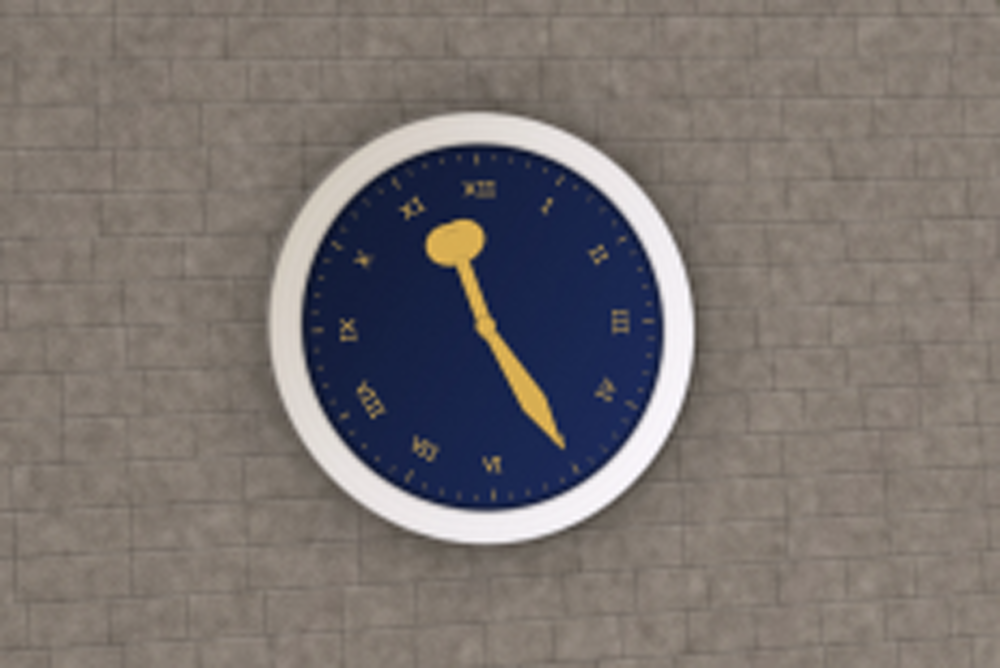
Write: 11:25
